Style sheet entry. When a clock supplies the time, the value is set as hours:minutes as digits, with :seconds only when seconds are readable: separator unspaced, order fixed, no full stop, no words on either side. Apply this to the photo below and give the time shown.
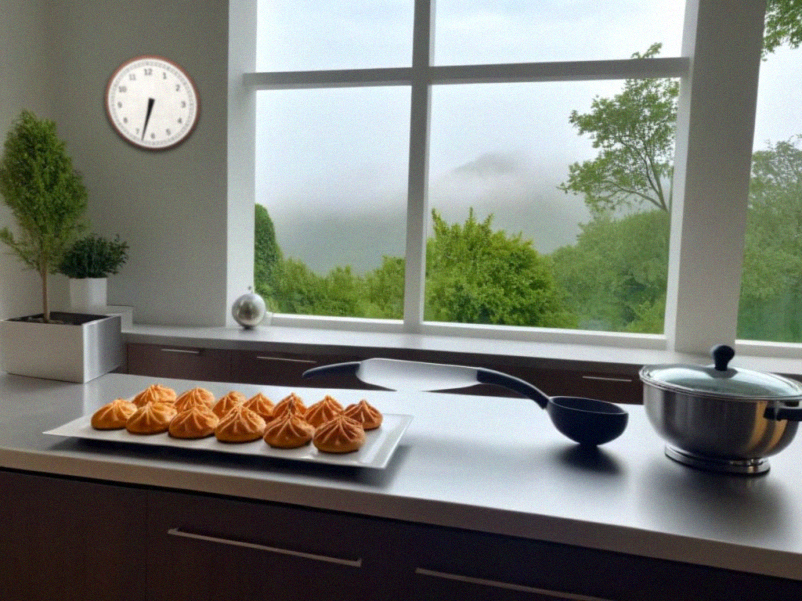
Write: 6:33
